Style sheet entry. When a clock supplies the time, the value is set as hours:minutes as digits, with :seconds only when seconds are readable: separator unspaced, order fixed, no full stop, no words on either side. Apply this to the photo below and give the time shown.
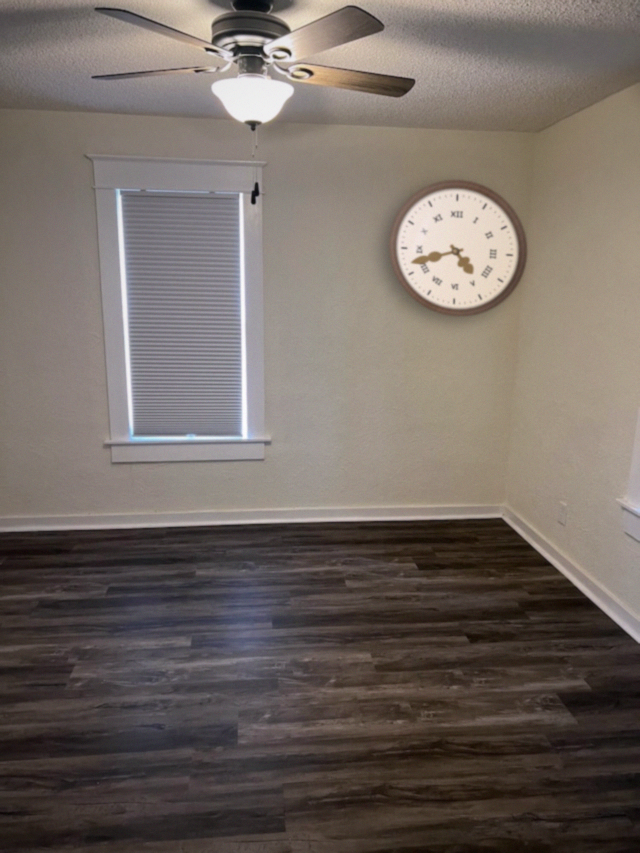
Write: 4:42
